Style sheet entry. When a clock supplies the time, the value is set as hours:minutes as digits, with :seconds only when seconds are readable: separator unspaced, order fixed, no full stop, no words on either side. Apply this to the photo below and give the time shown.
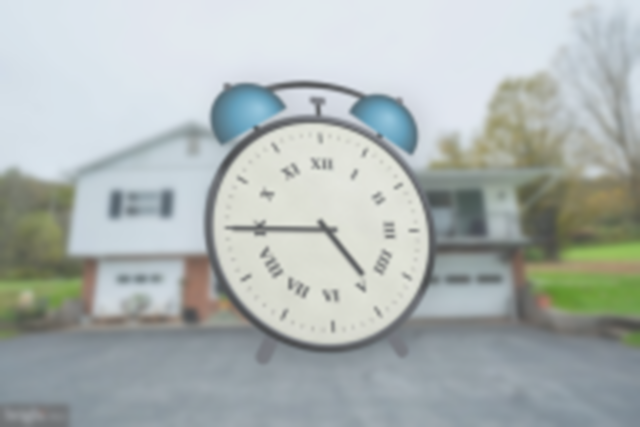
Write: 4:45
